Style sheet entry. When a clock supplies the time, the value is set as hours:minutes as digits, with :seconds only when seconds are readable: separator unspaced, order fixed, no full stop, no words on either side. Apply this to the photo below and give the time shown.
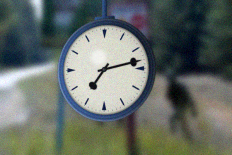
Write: 7:13
